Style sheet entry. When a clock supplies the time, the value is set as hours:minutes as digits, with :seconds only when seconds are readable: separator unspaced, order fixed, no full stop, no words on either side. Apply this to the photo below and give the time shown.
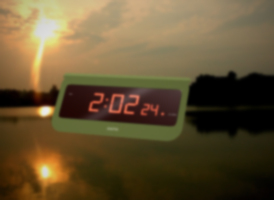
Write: 2:02
